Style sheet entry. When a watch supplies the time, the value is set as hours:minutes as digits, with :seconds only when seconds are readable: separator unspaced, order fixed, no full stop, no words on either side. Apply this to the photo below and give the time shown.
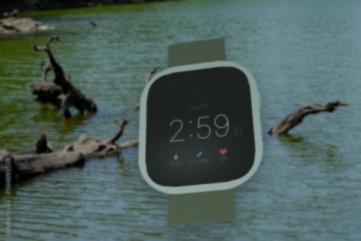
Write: 2:59:31
